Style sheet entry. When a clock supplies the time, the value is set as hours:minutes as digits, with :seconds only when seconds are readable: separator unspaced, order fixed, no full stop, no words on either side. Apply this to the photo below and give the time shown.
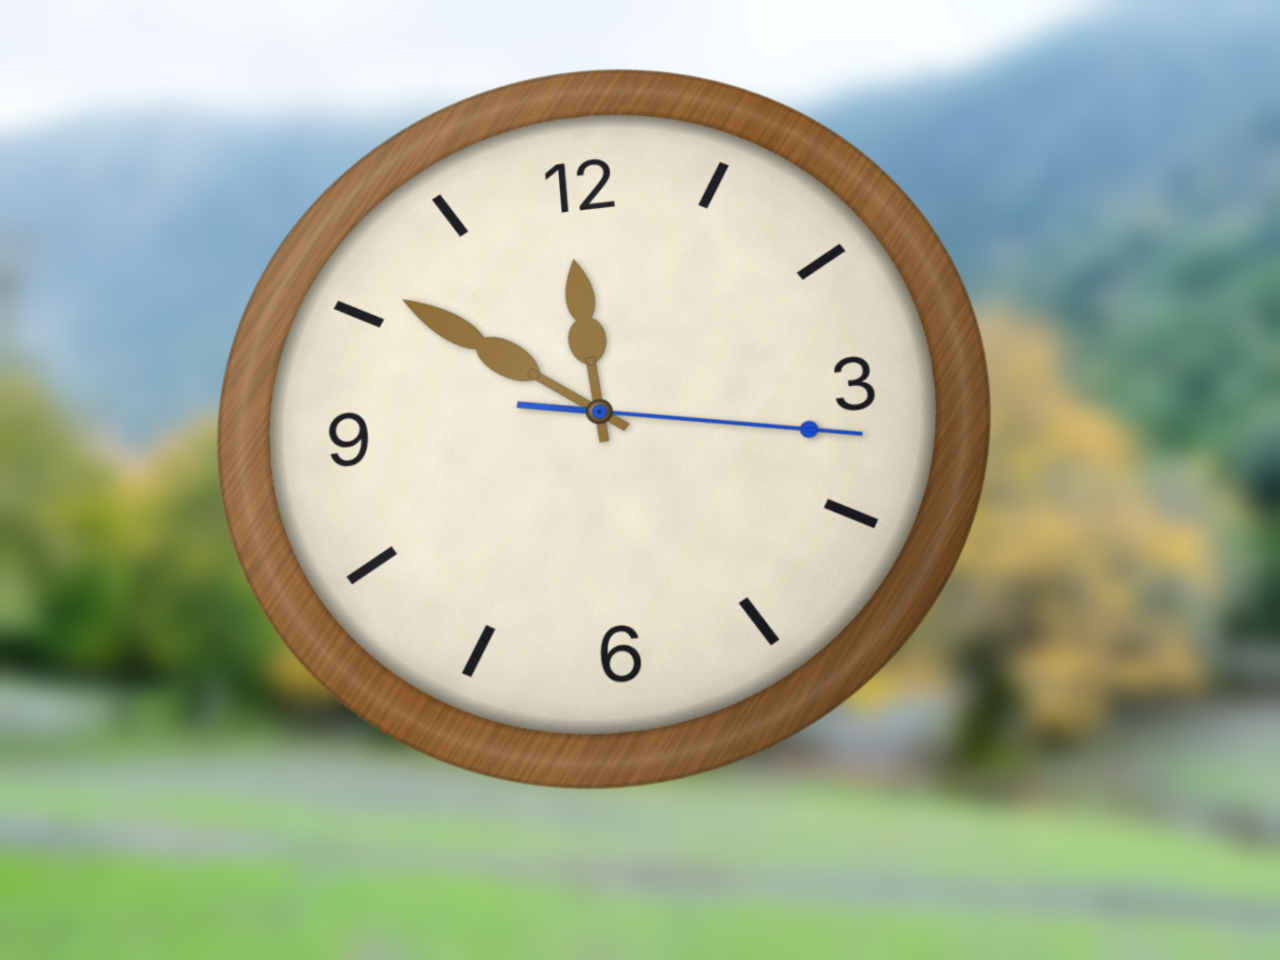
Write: 11:51:17
